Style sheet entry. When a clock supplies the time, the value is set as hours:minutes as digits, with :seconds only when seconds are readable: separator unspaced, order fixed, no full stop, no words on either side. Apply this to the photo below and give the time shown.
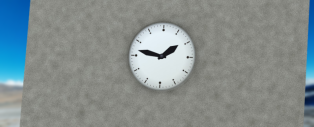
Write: 1:47
